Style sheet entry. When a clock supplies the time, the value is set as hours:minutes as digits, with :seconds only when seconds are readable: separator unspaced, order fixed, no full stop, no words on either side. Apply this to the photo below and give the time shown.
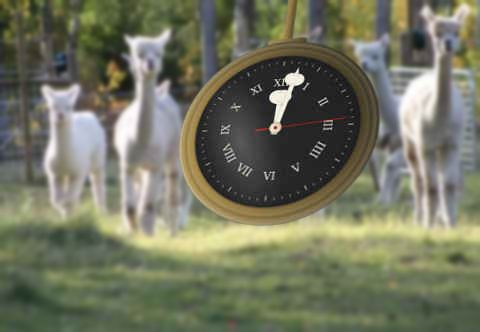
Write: 12:02:14
